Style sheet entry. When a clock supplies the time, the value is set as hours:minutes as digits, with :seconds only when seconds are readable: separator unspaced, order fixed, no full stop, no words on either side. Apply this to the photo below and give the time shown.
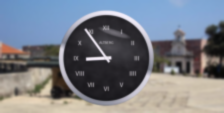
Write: 8:54
